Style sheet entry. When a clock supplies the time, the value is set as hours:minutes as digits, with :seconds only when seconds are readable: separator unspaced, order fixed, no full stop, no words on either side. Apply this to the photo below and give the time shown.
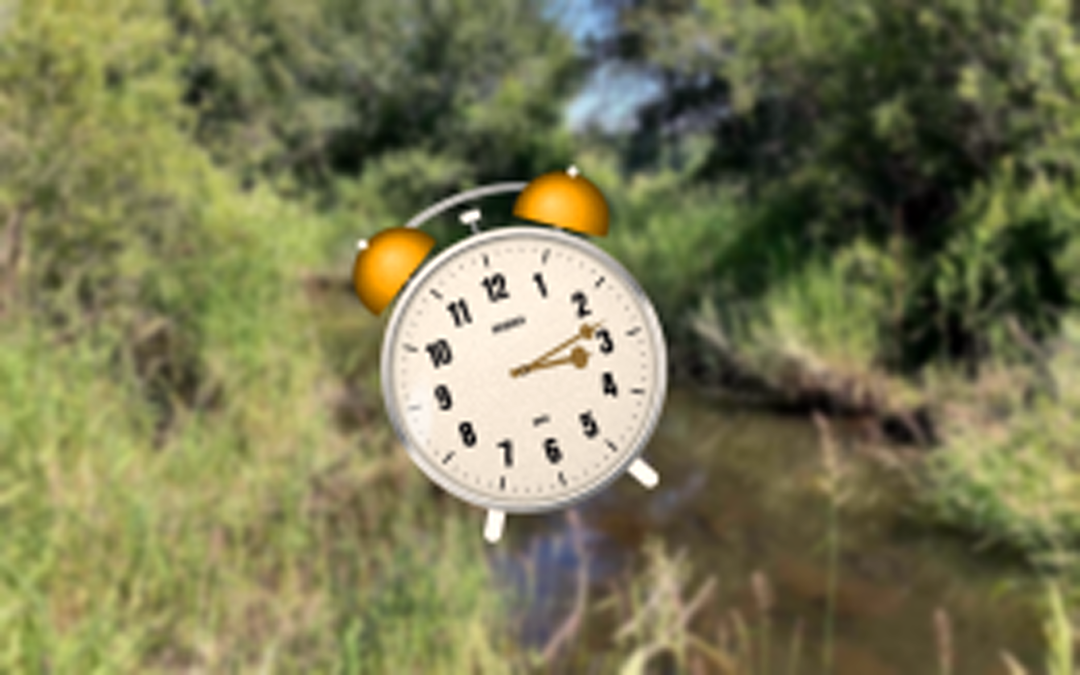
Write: 3:13
